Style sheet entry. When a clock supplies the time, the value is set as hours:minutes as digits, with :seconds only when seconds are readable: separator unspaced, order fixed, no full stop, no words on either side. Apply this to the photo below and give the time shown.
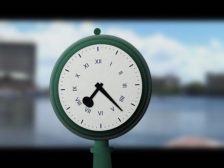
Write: 7:23
